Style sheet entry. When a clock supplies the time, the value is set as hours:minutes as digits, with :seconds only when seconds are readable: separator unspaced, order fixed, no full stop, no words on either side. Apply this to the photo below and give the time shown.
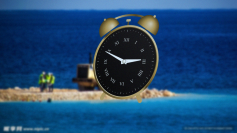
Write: 2:49
